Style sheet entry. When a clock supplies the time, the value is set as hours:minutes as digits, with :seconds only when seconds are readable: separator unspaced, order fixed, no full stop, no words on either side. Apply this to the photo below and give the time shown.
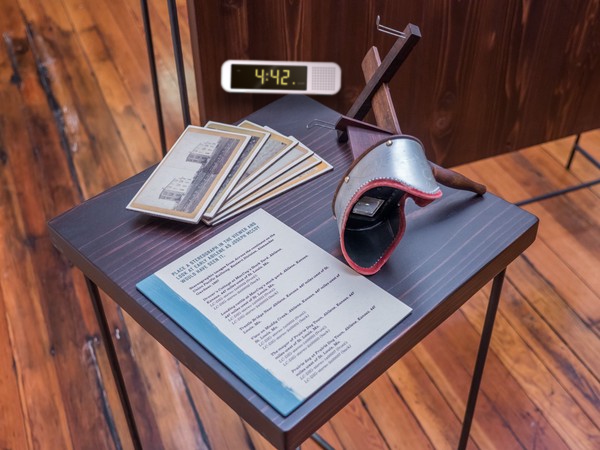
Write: 4:42
